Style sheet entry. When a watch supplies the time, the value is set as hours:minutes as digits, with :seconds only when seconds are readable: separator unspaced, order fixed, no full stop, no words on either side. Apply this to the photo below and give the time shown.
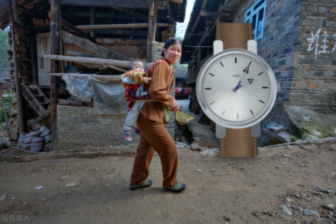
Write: 2:05
